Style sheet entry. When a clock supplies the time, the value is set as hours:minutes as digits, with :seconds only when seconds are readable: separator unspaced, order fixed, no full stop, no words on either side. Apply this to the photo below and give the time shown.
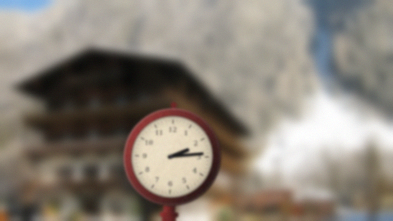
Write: 2:14
